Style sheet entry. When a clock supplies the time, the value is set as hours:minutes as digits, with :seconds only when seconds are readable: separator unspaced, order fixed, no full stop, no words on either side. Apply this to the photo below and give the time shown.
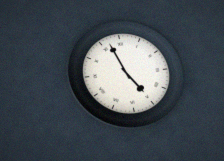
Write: 4:57
